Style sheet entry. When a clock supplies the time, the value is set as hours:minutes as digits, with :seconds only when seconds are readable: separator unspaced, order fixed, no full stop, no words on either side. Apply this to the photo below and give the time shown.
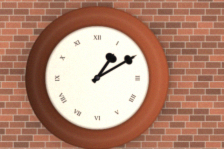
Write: 1:10
